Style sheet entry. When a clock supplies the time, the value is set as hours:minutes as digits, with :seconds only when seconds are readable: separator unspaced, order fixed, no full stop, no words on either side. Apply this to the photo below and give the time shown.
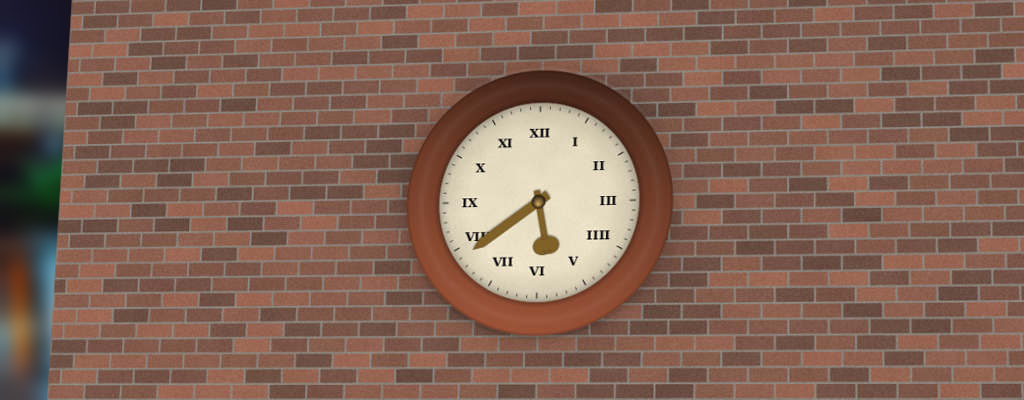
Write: 5:39
